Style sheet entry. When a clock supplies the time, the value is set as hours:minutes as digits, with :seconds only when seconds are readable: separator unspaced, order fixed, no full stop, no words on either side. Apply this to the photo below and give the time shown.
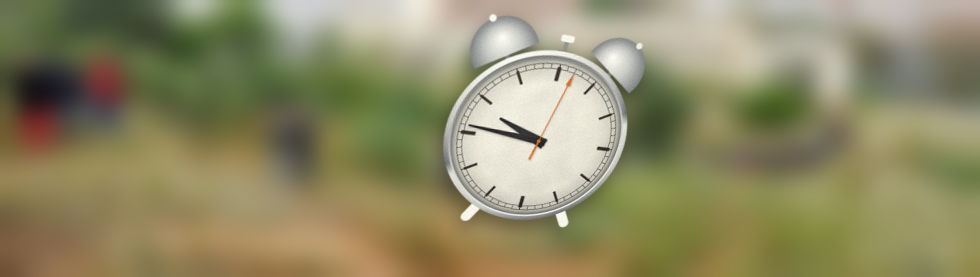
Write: 9:46:02
